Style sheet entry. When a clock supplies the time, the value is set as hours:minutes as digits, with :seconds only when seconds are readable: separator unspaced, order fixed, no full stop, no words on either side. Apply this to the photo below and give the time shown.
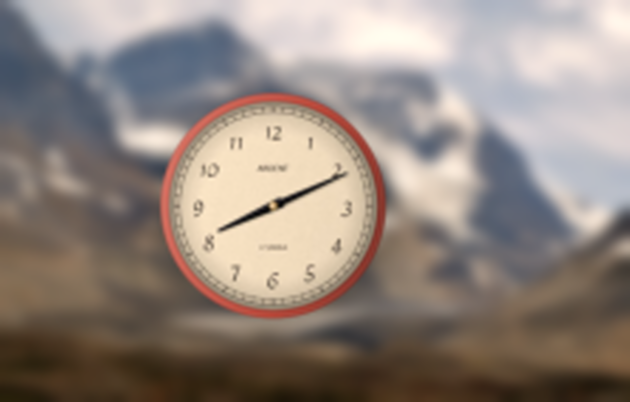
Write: 8:11
